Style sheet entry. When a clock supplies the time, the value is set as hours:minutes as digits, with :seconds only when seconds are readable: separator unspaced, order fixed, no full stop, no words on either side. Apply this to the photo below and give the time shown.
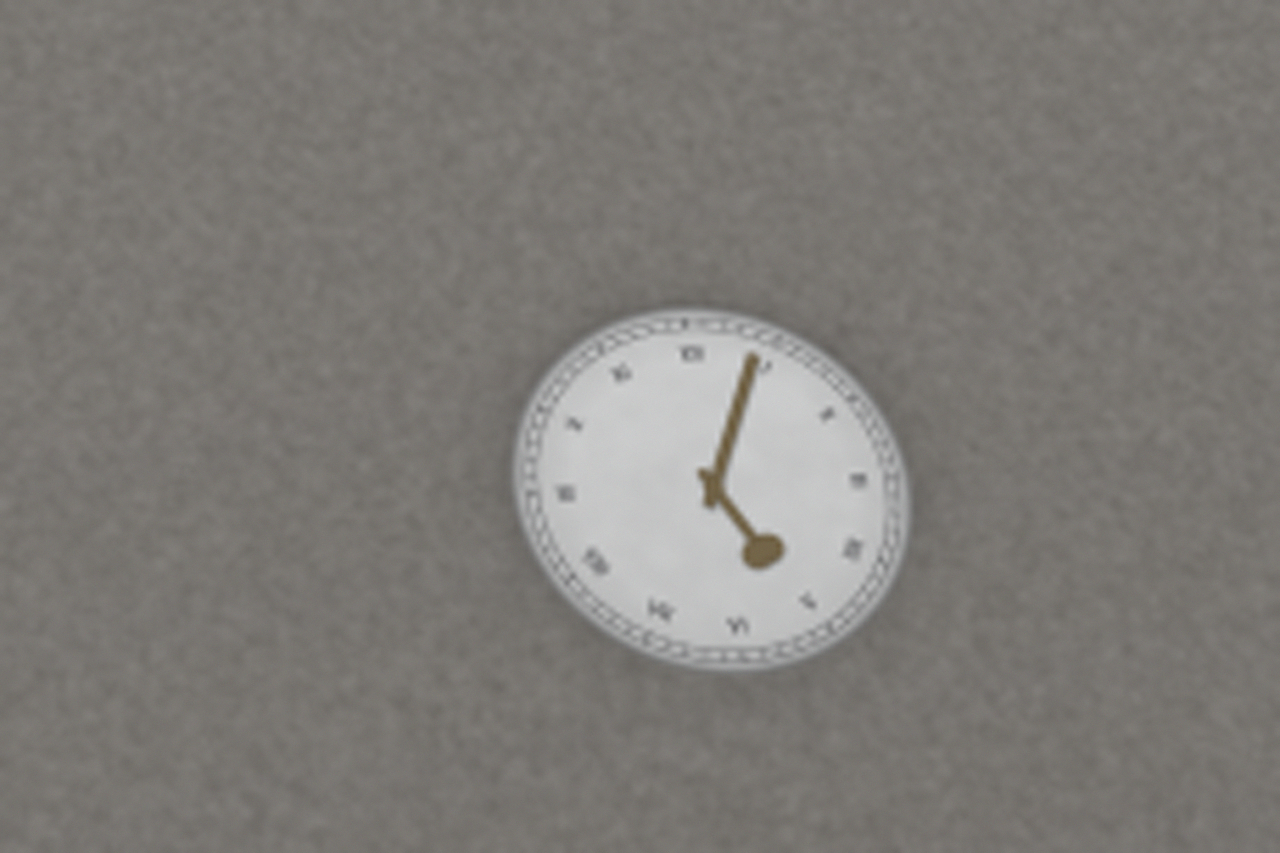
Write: 5:04
